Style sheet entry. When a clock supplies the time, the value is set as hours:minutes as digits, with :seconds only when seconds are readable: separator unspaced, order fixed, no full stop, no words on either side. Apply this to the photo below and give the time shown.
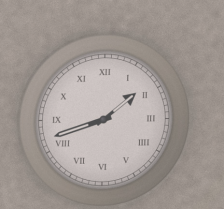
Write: 1:42
